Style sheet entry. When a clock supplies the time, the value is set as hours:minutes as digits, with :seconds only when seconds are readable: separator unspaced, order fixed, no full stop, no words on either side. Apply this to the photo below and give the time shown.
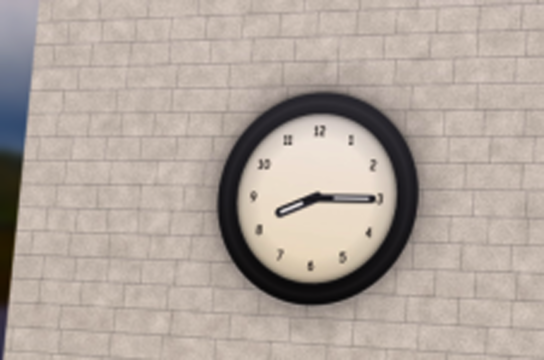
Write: 8:15
